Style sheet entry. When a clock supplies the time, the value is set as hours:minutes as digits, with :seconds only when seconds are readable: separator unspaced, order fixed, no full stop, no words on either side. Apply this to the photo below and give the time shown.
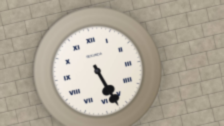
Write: 5:27
